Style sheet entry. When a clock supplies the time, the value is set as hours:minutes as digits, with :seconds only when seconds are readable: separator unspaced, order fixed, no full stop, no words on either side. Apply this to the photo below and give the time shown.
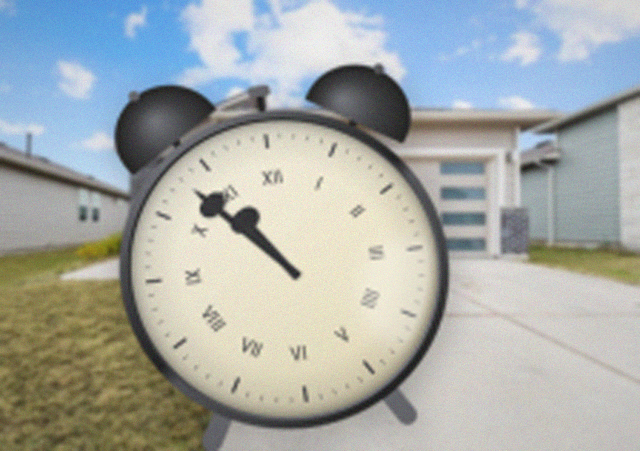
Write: 10:53
